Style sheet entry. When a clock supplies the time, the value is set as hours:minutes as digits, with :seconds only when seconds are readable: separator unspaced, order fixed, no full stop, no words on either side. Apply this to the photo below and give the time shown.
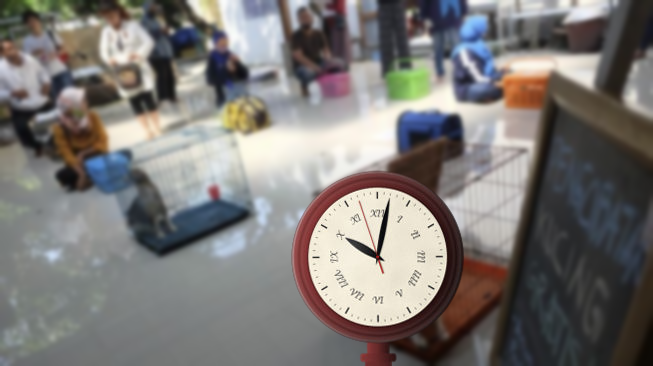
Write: 10:01:57
